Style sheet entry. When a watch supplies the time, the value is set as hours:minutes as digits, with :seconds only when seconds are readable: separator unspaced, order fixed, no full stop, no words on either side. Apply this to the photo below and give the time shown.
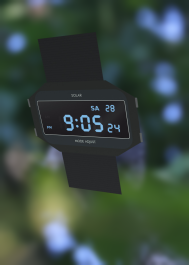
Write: 9:05:24
